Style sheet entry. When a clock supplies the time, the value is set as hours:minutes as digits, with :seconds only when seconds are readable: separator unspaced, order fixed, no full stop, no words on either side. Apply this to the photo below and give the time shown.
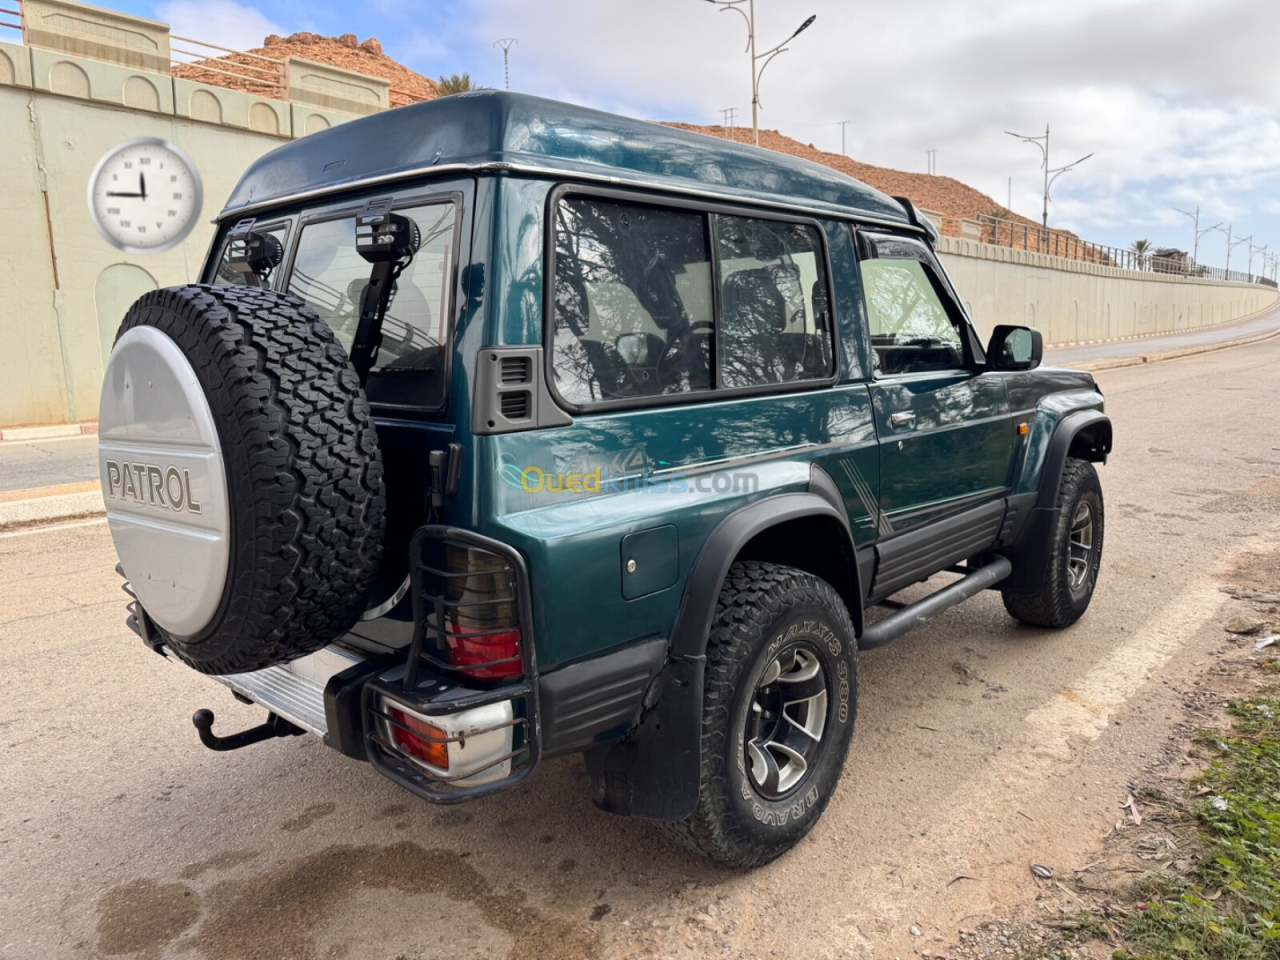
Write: 11:45
